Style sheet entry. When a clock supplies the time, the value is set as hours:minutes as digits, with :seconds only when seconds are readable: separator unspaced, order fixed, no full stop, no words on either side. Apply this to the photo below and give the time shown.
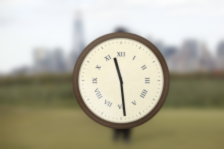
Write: 11:29
